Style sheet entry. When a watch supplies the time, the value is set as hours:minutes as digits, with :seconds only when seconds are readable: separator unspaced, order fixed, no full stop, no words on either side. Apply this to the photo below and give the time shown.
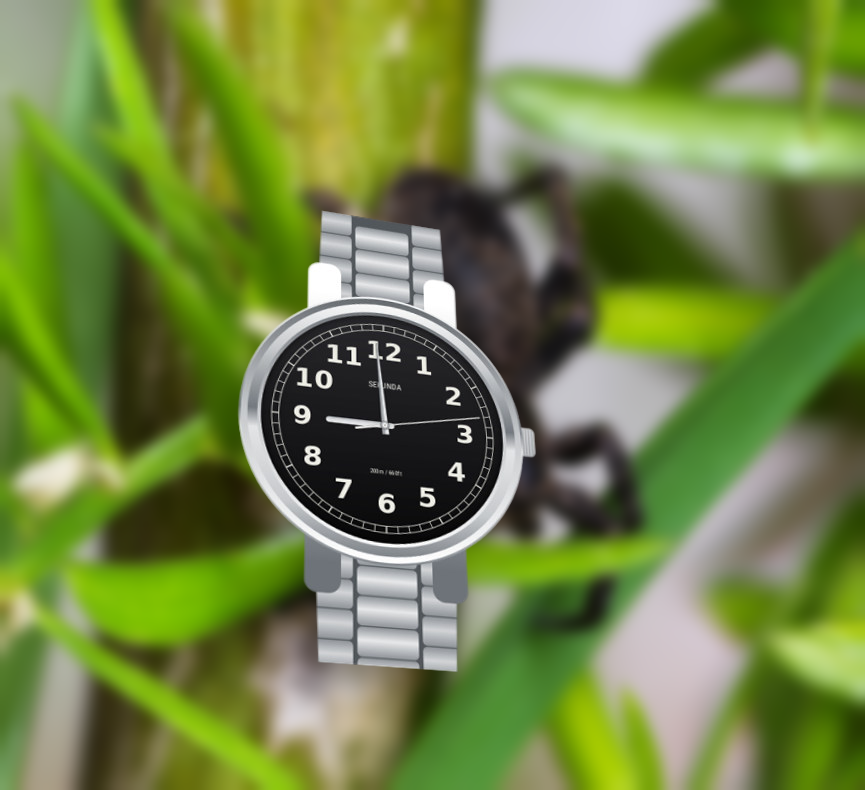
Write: 8:59:13
